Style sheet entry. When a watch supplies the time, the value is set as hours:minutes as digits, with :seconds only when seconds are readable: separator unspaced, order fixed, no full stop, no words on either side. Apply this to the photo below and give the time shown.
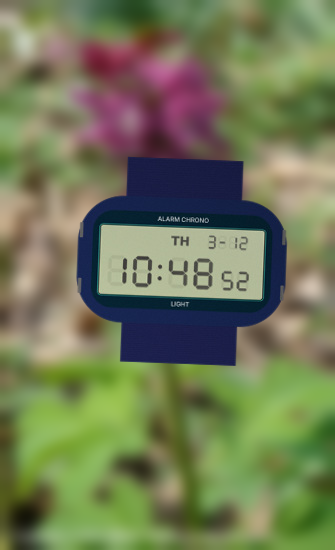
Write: 10:48:52
